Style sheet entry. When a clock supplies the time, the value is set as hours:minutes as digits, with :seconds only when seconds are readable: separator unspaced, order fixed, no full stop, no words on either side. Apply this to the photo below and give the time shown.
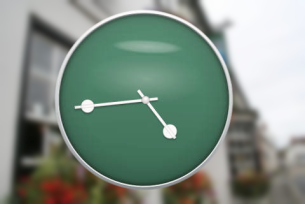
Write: 4:44
